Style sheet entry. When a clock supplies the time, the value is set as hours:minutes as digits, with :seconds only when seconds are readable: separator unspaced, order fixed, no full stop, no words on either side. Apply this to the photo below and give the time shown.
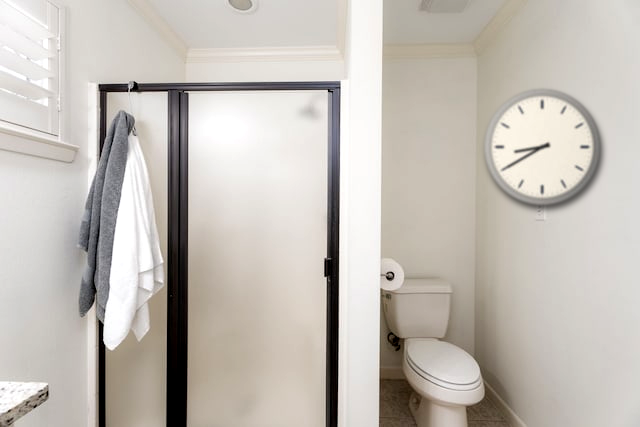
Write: 8:40
